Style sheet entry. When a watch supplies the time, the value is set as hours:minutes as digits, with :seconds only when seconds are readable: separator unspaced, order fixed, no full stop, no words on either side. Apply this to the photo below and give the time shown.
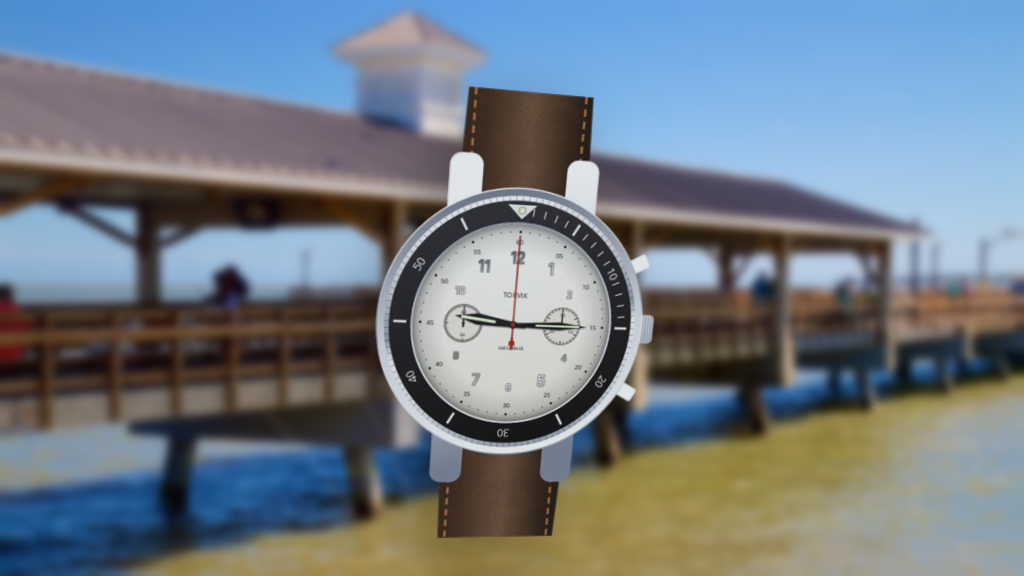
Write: 9:15
